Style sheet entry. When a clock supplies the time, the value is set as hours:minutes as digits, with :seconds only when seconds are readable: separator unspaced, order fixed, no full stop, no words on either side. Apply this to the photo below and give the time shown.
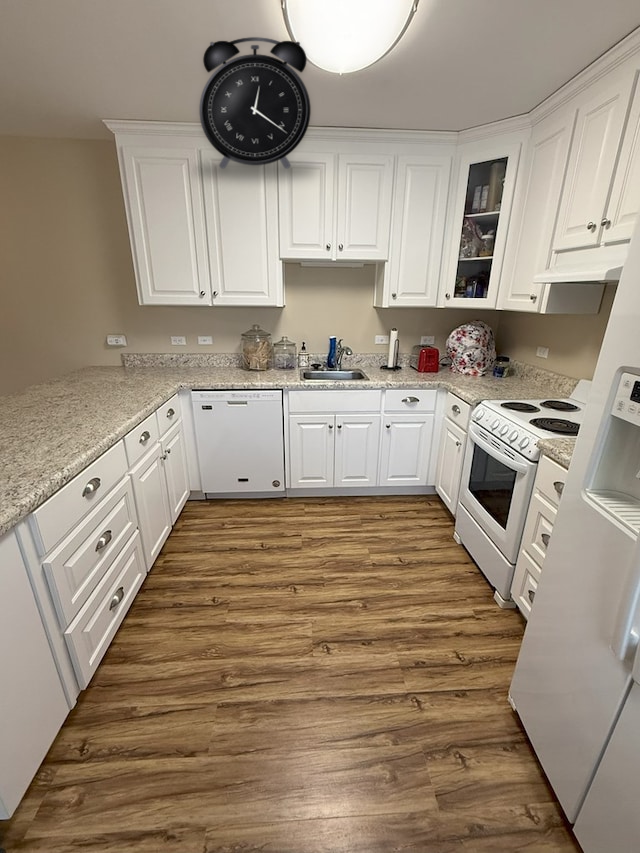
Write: 12:21
